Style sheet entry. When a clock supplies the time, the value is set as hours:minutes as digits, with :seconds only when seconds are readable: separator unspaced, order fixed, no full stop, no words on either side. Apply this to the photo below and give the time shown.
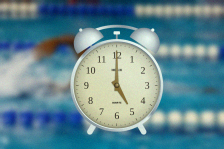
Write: 5:00
